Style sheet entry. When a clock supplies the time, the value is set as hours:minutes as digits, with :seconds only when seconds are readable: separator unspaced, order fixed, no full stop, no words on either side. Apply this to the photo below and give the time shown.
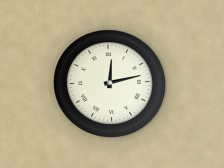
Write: 12:13
